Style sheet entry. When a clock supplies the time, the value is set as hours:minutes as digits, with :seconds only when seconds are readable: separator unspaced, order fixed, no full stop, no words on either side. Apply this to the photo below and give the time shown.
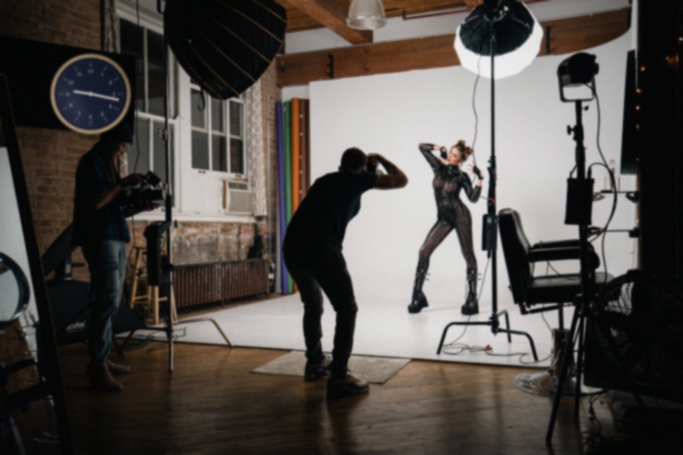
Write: 9:17
